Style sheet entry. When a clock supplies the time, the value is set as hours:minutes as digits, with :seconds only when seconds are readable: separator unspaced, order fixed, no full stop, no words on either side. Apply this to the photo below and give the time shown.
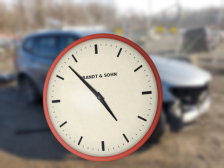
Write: 4:53
